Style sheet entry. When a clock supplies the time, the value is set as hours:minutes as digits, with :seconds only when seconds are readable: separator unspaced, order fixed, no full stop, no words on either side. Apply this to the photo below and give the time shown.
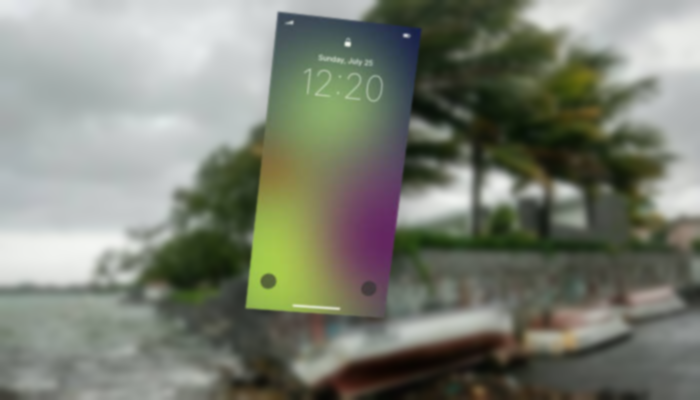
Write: 12:20
